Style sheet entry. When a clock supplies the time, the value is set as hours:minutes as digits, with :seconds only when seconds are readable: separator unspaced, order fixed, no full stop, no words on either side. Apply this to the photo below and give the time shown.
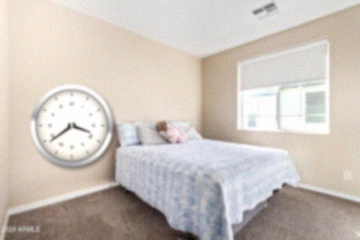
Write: 3:39
